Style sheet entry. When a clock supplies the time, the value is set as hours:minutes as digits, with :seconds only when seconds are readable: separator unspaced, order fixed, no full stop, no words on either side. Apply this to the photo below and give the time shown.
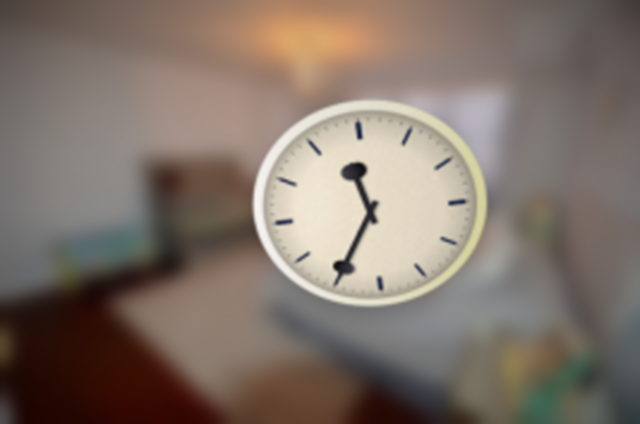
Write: 11:35
